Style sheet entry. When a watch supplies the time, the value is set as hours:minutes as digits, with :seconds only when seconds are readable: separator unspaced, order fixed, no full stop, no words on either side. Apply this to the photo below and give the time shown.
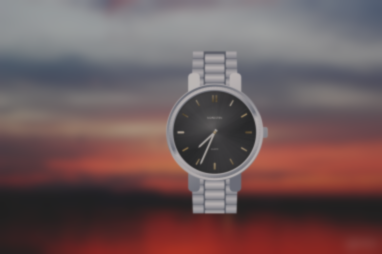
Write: 7:34
